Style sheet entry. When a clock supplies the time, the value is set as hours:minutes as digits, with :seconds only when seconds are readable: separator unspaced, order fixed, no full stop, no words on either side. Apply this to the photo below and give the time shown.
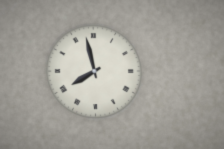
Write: 7:58
